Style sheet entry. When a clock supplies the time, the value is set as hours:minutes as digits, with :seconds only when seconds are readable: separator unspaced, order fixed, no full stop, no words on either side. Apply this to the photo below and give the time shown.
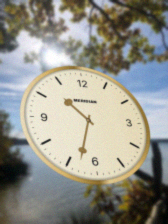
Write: 10:33
